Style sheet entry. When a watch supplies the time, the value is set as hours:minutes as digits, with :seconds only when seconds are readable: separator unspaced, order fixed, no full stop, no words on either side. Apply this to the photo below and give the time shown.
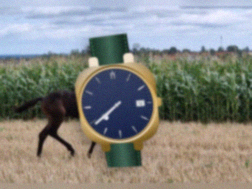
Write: 7:39
